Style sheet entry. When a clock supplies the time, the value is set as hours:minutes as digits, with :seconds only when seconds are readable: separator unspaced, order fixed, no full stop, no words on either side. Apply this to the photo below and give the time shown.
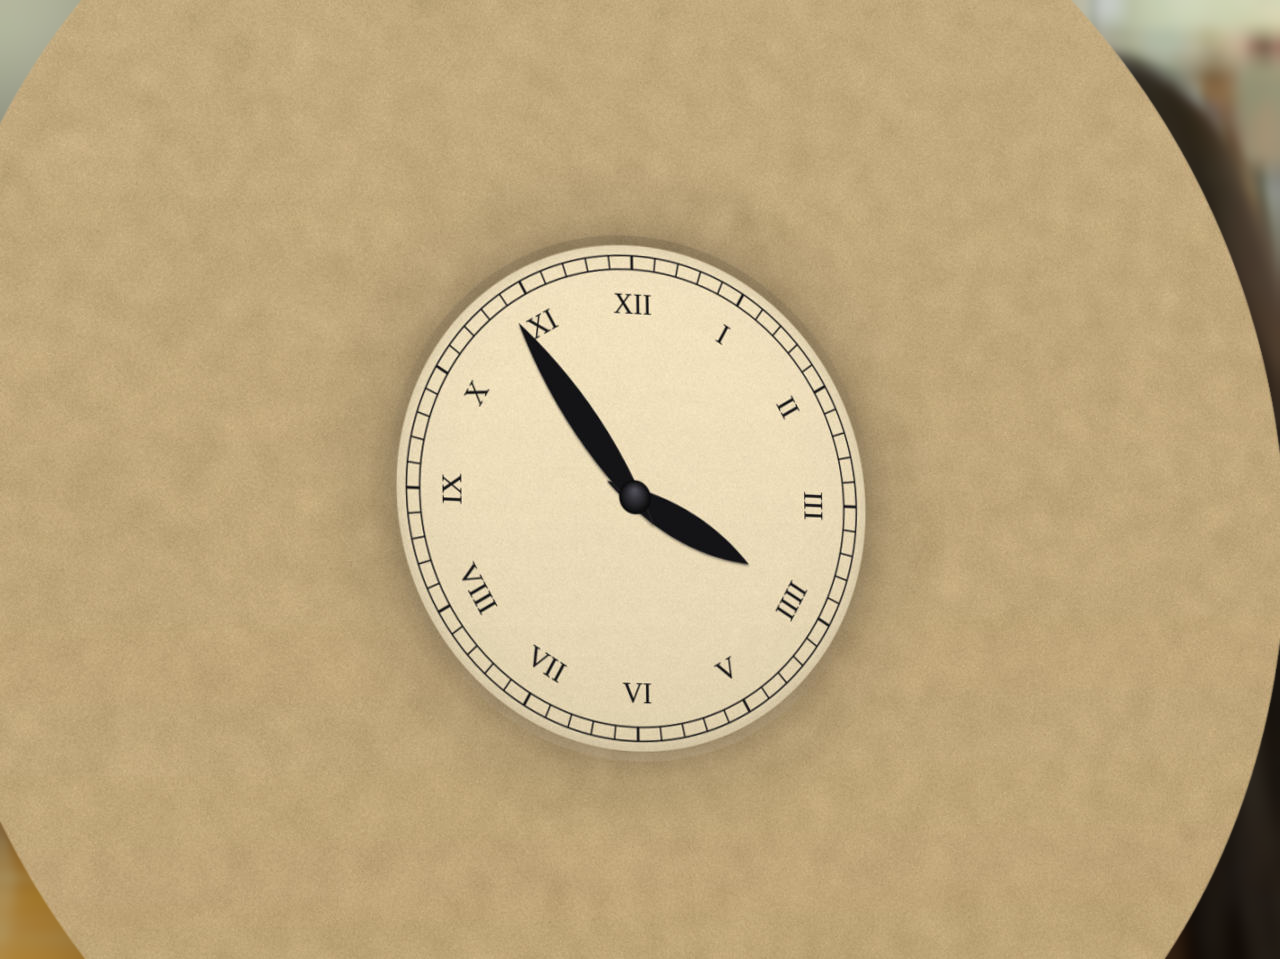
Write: 3:54
